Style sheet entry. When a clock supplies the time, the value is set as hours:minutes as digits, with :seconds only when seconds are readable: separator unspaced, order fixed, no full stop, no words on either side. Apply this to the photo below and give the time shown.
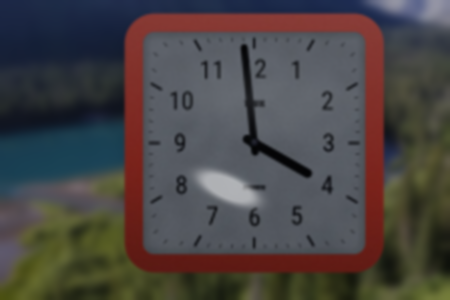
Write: 3:59
